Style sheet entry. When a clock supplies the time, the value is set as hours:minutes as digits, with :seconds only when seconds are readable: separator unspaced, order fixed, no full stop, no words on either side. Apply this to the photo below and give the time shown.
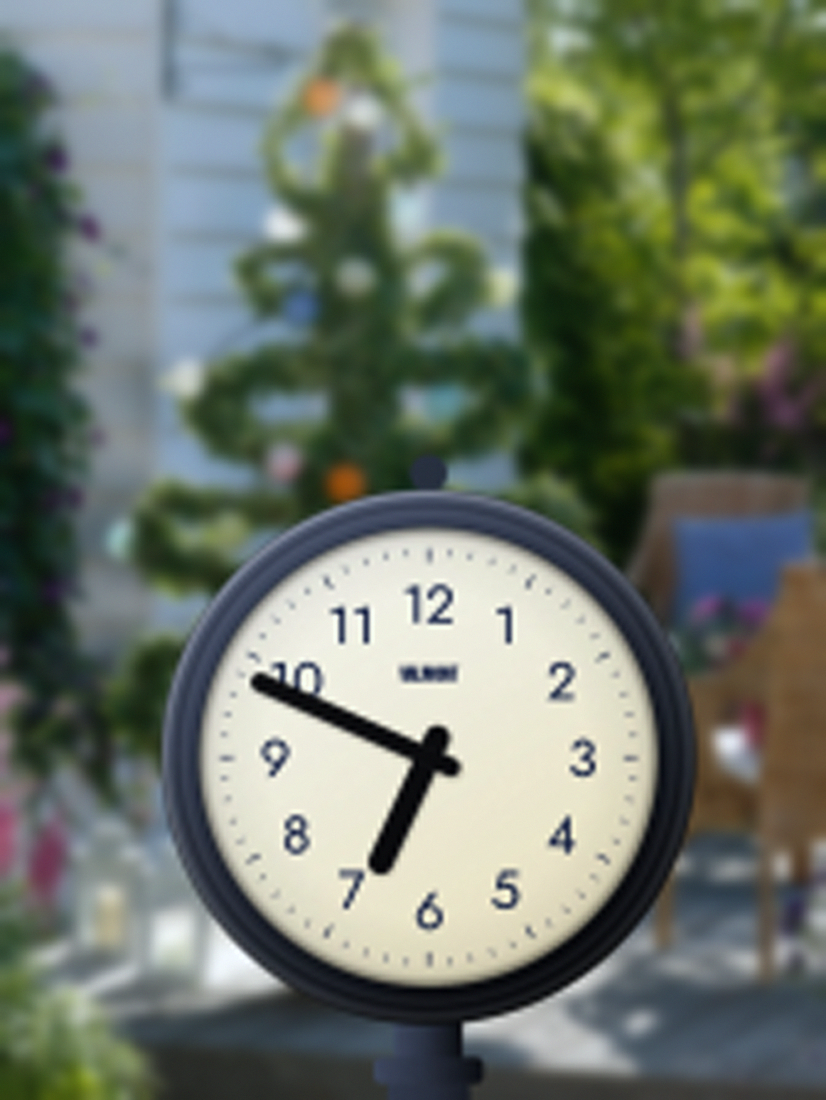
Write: 6:49
